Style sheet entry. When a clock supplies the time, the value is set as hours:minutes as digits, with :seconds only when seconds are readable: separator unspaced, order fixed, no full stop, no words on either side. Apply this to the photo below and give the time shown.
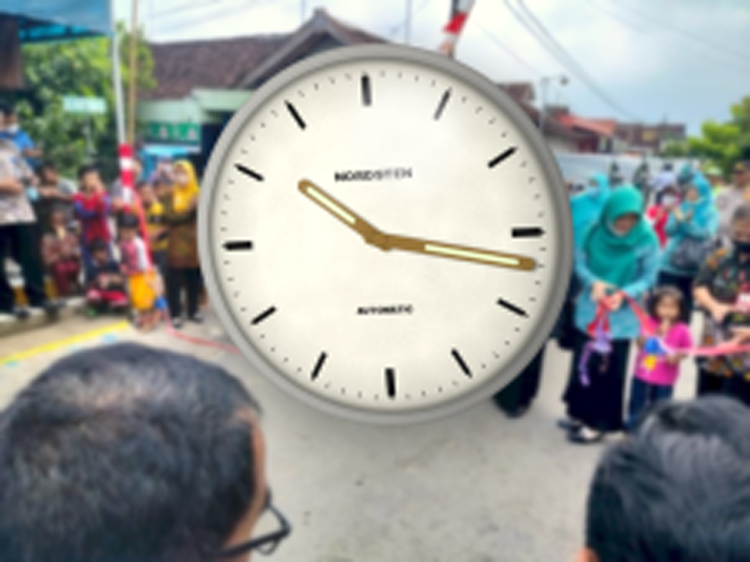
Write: 10:17
